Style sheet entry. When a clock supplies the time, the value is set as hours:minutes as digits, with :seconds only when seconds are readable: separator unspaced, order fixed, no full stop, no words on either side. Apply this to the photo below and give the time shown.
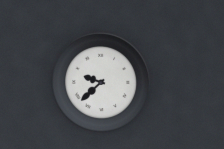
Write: 9:38
